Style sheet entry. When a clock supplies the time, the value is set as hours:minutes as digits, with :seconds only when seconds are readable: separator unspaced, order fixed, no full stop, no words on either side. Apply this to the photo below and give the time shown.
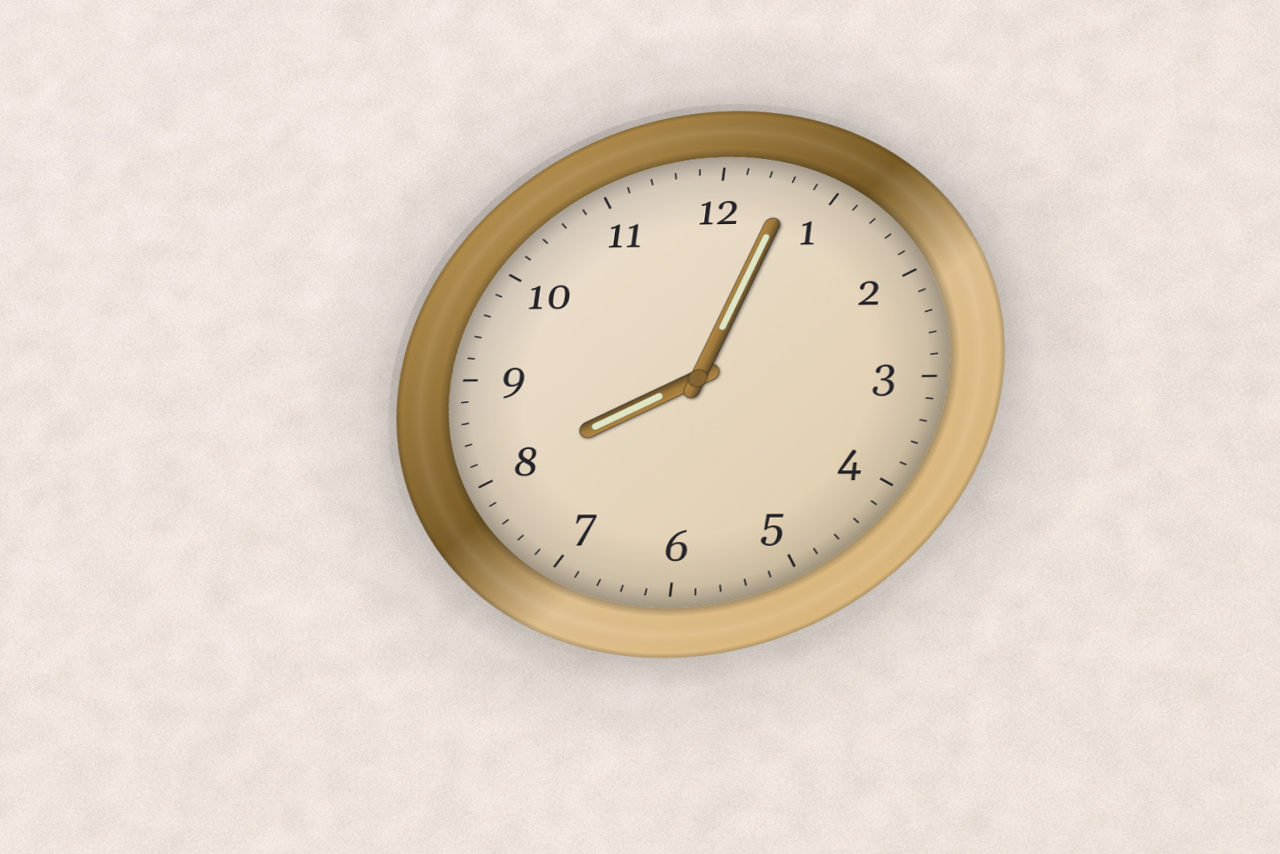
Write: 8:03
